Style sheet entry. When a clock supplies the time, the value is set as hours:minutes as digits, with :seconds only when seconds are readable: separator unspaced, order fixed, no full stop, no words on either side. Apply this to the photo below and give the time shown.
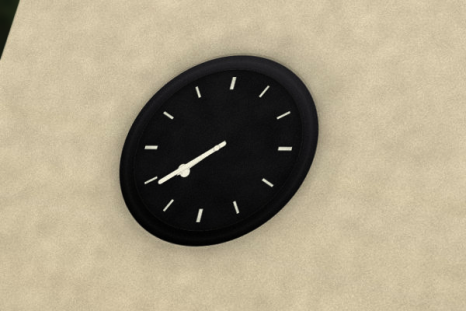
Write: 7:39
